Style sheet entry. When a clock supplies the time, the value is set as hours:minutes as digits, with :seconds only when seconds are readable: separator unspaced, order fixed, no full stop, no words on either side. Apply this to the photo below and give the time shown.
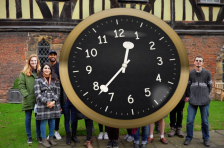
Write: 12:38
